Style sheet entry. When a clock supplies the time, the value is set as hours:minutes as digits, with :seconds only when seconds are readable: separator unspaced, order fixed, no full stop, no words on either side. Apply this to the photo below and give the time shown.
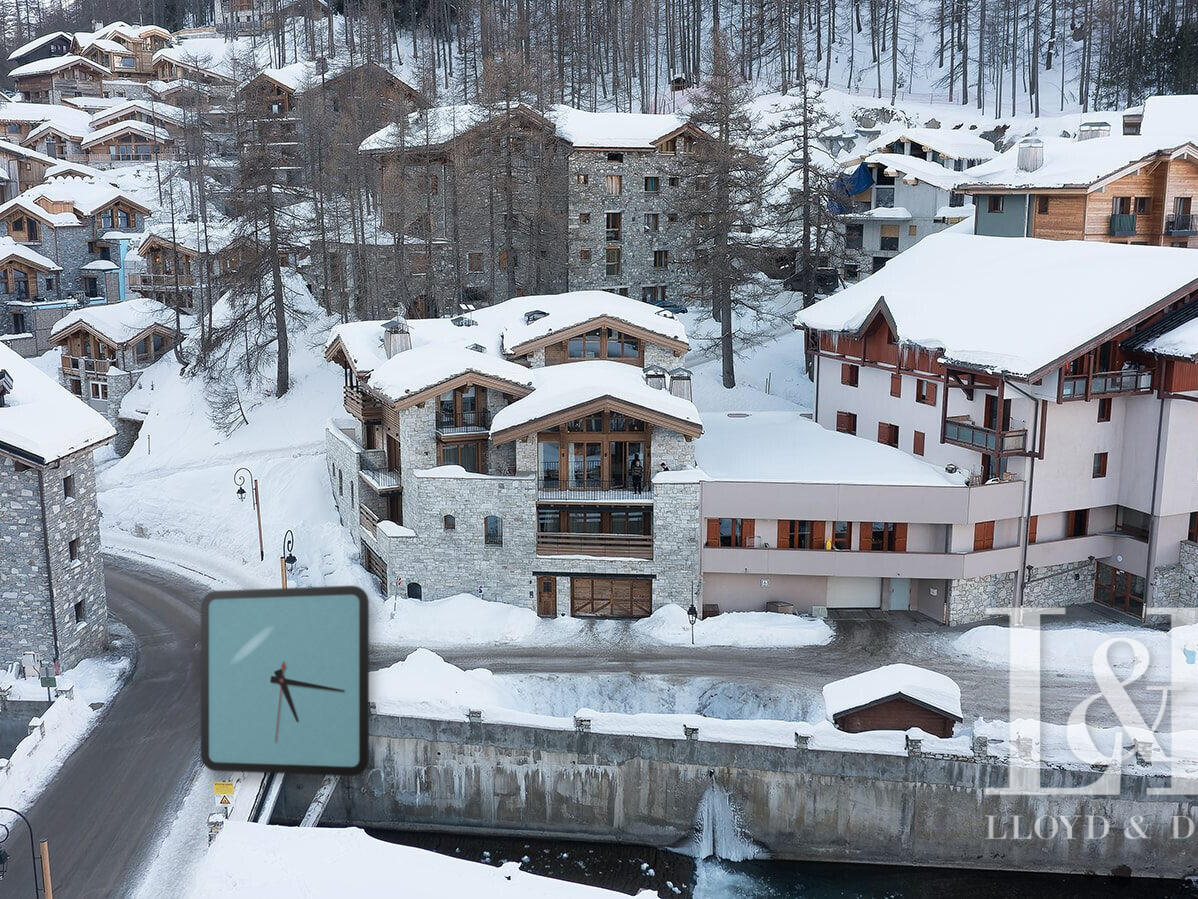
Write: 5:16:31
